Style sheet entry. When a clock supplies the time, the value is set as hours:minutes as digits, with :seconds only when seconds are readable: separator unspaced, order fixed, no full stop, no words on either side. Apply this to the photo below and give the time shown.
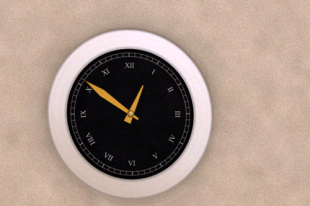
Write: 12:51
